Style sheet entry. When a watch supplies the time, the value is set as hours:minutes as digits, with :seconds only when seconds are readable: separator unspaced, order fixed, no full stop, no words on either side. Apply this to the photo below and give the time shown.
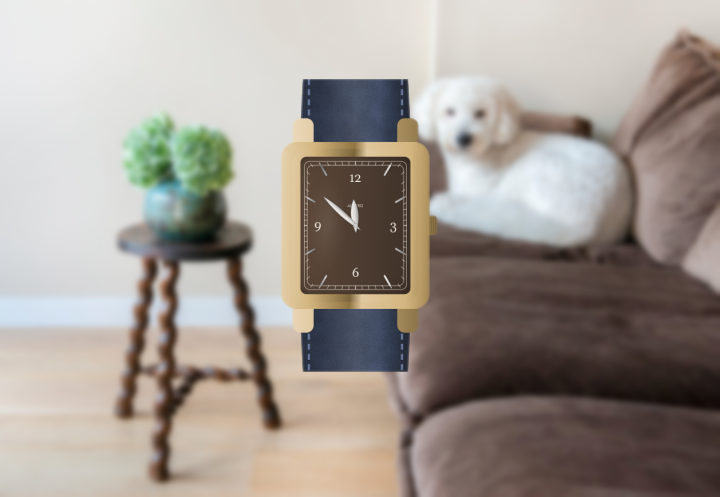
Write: 11:52
